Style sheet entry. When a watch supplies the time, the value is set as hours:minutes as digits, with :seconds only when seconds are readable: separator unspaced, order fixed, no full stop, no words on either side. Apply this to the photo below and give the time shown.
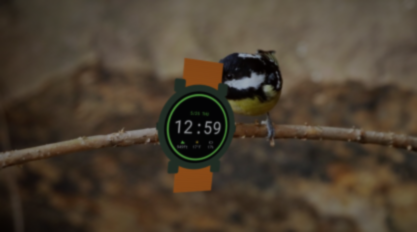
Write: 12:59
